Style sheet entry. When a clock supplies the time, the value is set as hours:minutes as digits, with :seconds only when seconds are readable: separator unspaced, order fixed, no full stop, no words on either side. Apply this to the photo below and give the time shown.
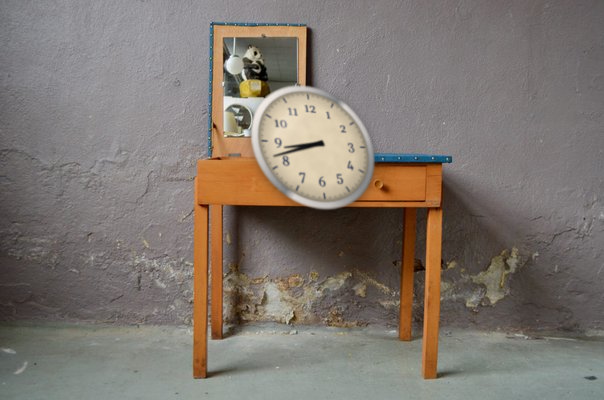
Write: 8:42
